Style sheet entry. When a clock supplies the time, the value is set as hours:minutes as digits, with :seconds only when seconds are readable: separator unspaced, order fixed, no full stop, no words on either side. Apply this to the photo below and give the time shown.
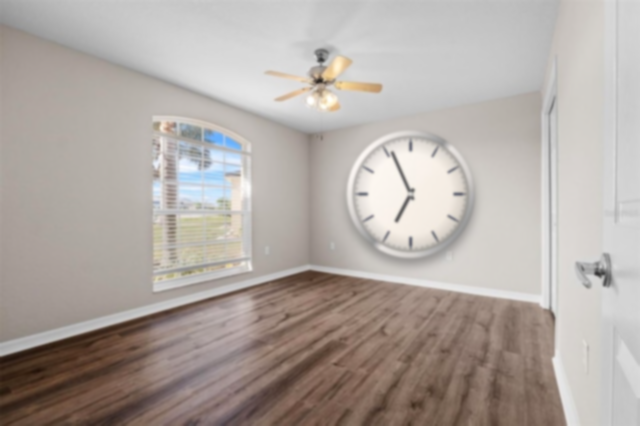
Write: 6:56
